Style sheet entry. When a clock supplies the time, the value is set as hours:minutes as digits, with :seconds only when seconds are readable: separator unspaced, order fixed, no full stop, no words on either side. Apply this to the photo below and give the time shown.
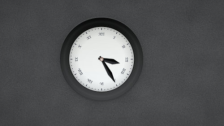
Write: 3:25
